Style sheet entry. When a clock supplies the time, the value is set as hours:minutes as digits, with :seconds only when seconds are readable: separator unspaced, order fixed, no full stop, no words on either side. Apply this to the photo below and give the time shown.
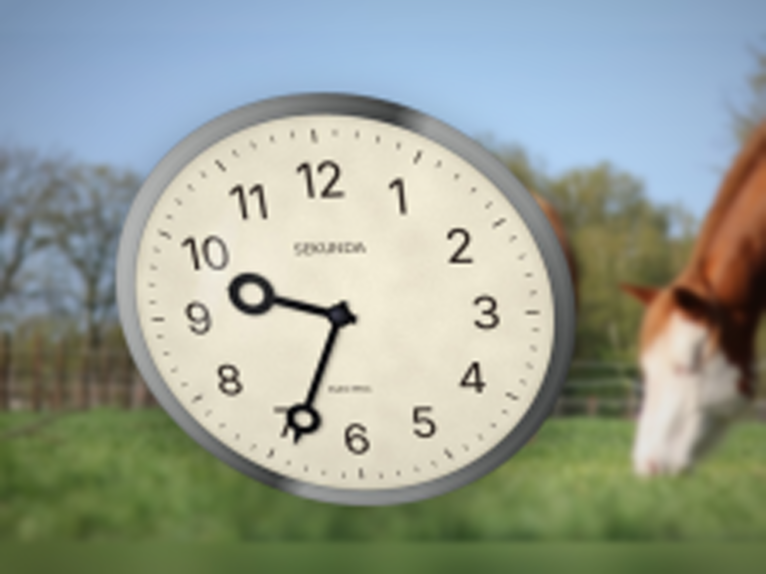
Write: 9:34
